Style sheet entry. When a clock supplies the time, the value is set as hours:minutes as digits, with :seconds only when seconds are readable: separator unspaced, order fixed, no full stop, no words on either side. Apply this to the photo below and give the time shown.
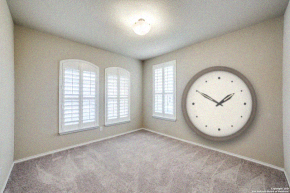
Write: 1:50
